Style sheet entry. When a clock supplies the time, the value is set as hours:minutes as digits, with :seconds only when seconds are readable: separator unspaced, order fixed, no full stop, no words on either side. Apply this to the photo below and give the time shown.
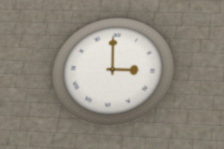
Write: 2:59
